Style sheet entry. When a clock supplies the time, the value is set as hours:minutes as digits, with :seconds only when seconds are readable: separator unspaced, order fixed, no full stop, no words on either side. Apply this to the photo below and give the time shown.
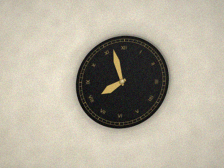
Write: 7:57
